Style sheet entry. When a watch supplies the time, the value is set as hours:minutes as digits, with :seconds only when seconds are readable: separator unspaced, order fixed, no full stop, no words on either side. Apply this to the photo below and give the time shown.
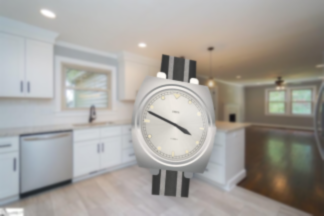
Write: 3:48
